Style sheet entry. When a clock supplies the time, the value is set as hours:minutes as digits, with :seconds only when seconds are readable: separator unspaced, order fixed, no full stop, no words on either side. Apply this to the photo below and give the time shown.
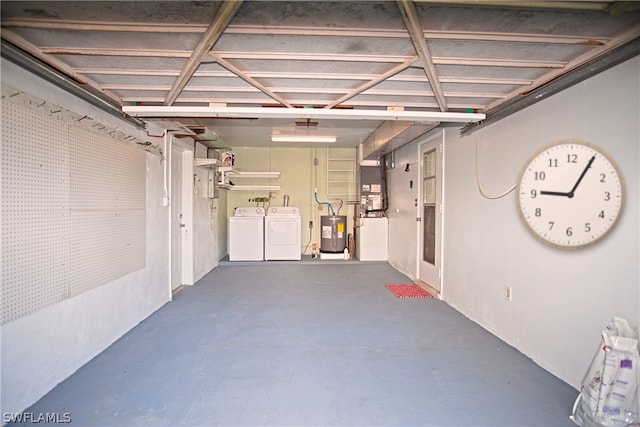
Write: 9:05
